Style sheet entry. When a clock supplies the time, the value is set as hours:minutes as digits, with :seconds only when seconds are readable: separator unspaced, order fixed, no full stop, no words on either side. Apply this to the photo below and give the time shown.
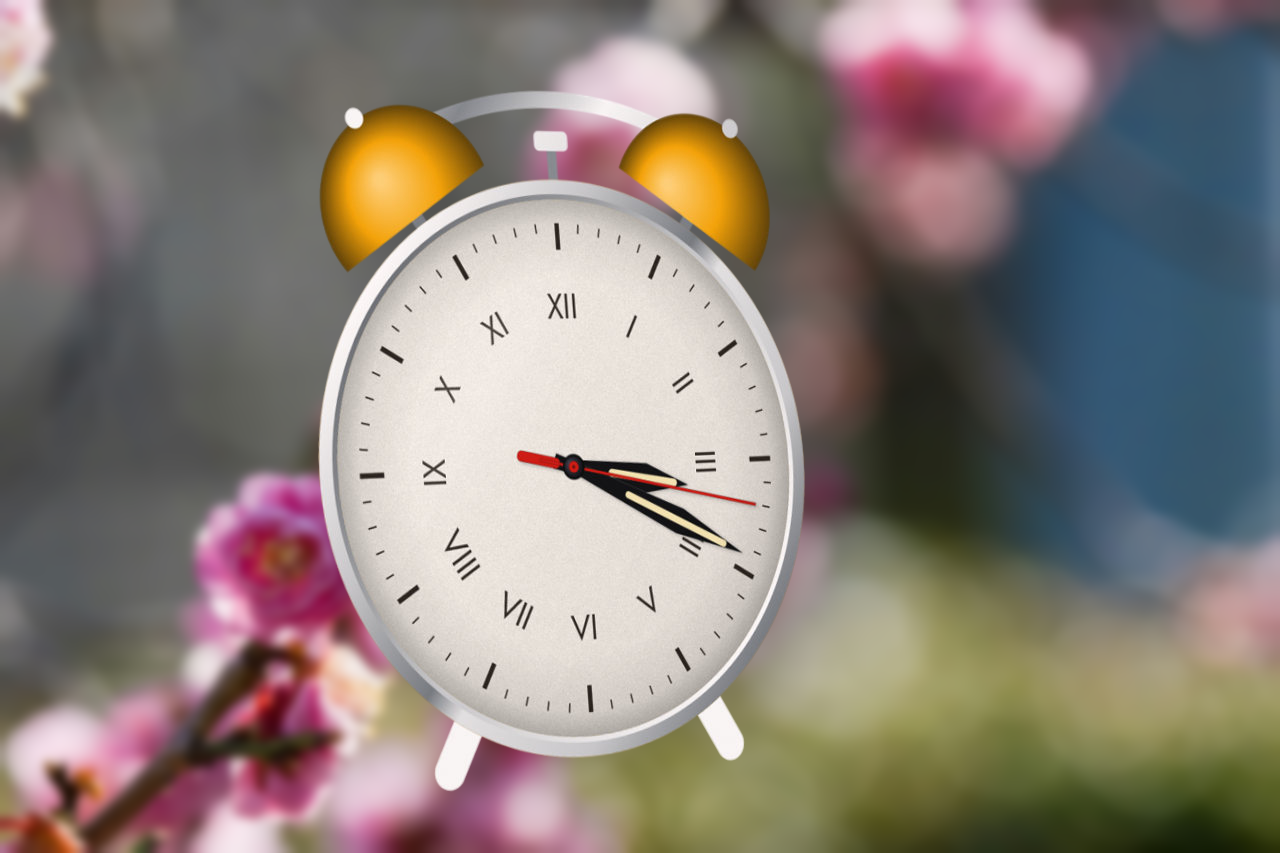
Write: 3:19:17
